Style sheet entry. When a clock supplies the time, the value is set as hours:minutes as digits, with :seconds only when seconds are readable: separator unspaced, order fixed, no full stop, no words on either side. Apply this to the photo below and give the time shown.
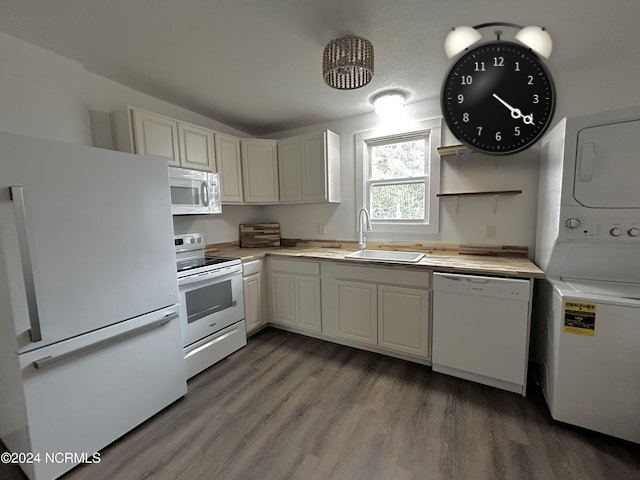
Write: 4:21
